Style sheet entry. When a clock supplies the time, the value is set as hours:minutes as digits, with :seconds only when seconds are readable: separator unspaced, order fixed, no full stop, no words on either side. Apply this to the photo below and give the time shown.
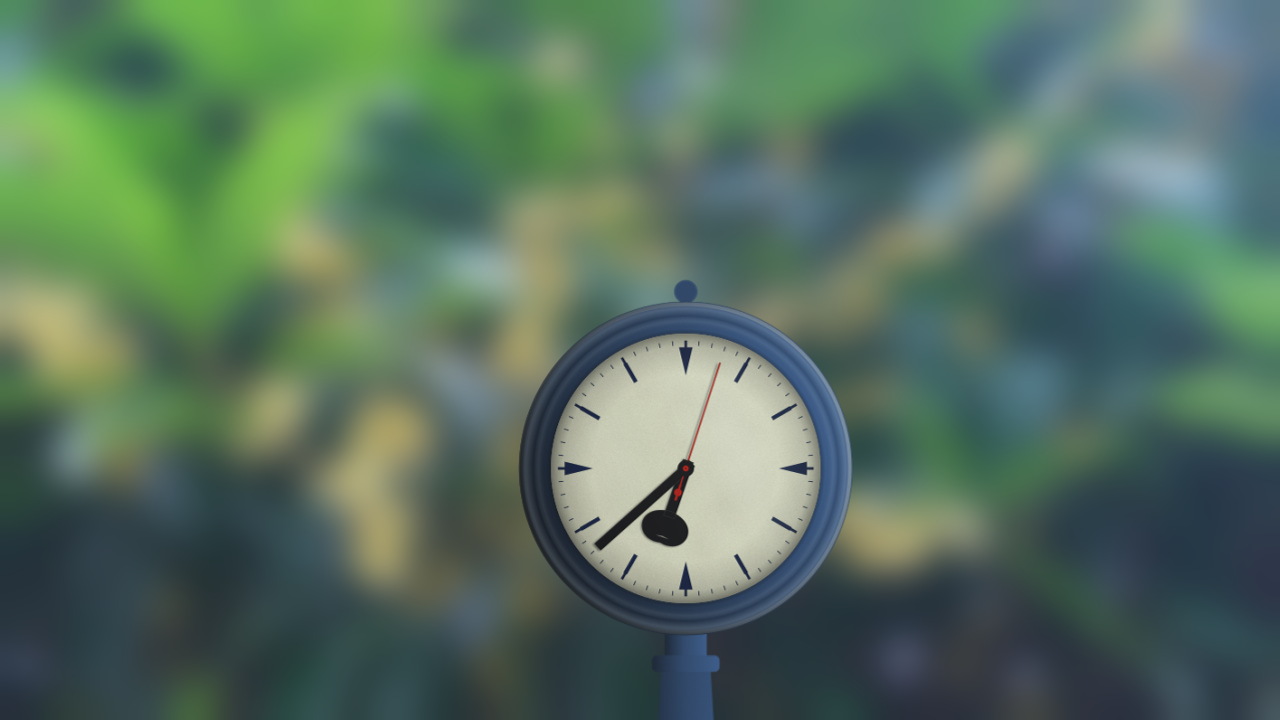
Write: 6:38:03
